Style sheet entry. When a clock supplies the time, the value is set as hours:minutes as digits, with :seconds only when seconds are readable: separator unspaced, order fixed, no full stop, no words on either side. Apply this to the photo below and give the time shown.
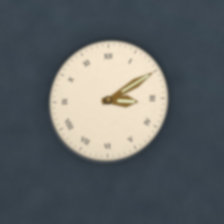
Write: 3:10
